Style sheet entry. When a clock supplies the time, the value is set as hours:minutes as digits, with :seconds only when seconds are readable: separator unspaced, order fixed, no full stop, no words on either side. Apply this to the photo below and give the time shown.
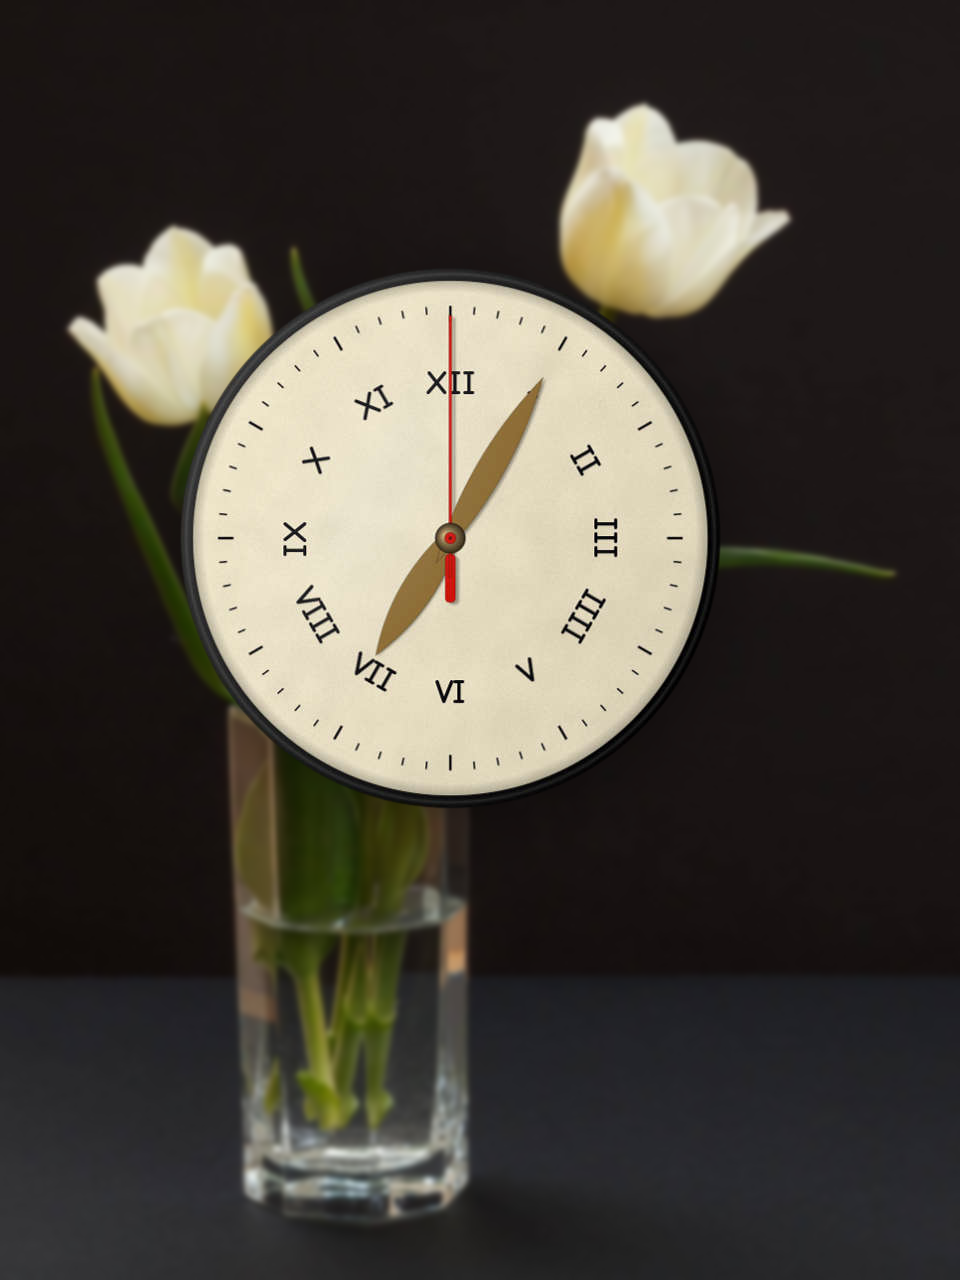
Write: 7:05:00
